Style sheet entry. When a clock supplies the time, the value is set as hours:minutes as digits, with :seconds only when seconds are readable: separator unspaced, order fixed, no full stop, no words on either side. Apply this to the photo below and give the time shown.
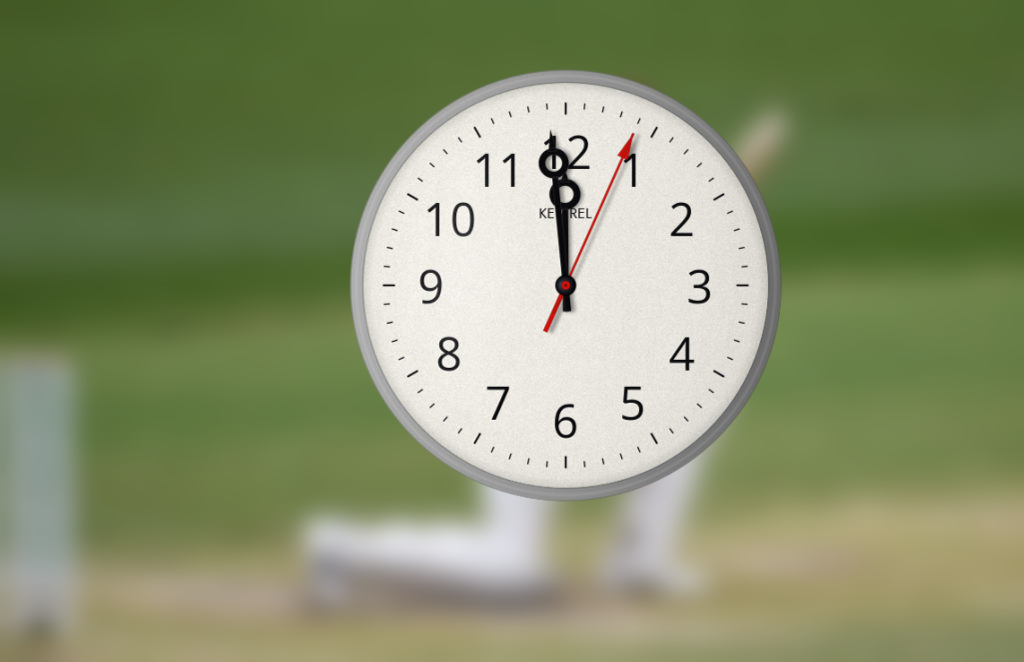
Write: 11:59:04
